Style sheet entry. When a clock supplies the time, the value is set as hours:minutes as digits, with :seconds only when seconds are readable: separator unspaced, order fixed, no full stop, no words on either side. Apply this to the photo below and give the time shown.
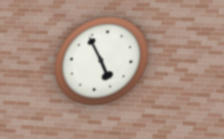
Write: 4:54
